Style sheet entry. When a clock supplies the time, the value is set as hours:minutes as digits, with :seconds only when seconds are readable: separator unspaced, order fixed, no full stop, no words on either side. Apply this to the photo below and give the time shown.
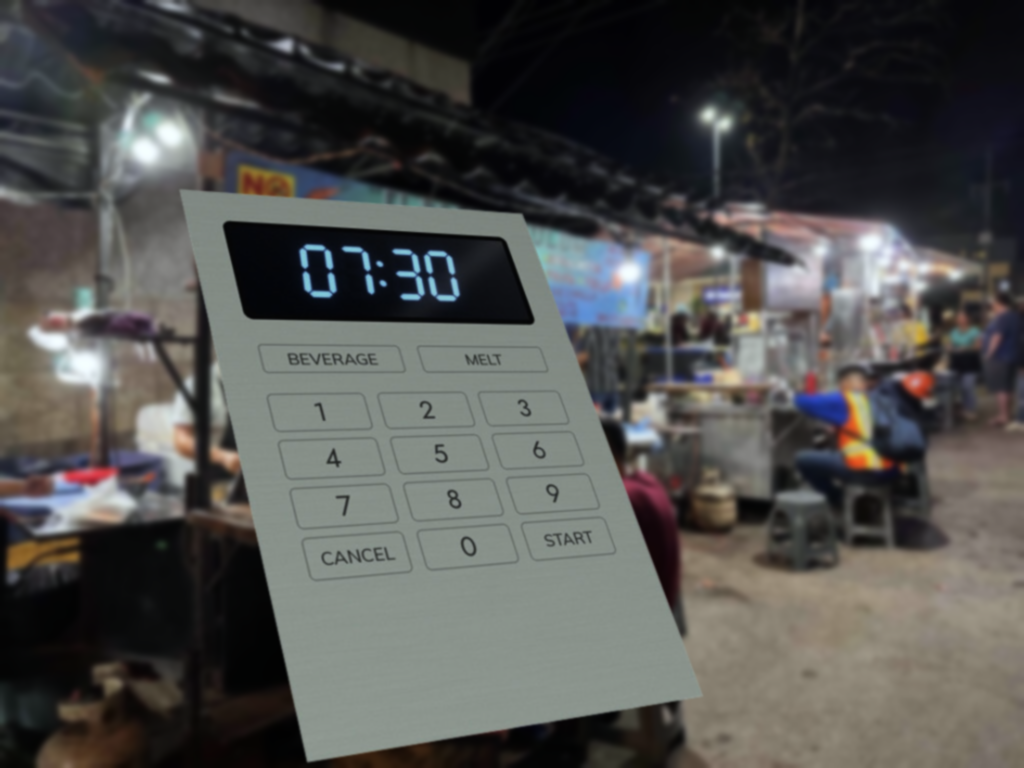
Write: 7:30
